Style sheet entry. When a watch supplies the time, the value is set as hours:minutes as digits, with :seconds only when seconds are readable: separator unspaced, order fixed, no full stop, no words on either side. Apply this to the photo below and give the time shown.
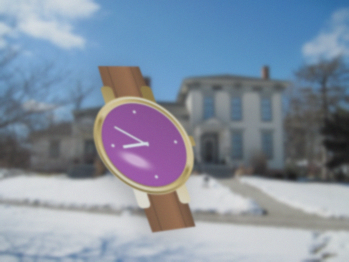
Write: 8:51
